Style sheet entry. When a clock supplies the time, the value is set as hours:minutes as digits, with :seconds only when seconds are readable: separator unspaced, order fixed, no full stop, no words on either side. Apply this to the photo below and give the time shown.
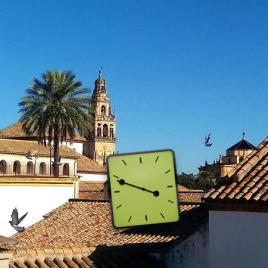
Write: 3:49
